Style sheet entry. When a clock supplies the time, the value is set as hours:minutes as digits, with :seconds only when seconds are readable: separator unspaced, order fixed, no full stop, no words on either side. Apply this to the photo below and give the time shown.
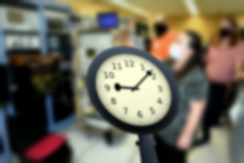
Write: 9:08
